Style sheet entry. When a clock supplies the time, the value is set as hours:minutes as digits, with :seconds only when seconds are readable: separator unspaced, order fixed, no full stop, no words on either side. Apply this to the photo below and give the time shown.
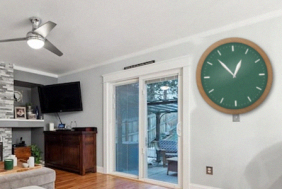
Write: 12:53
